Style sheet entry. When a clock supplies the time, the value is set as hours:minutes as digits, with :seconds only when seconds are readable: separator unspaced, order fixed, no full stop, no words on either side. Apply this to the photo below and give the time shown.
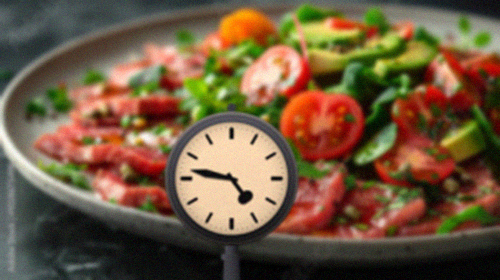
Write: 4:47
